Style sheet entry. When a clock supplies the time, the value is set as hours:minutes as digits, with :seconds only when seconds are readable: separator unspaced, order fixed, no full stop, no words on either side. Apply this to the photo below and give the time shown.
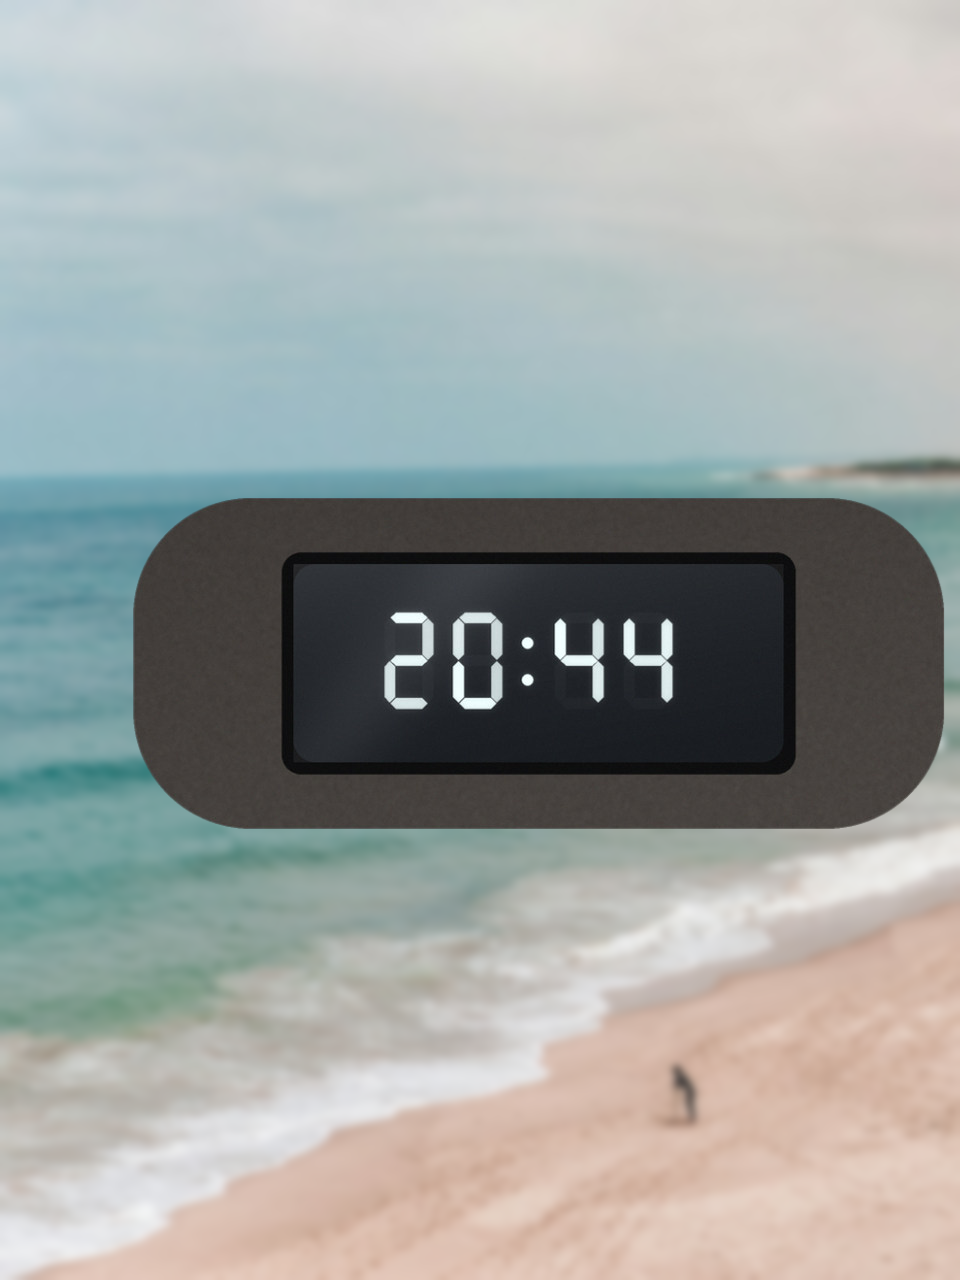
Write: 20:44
